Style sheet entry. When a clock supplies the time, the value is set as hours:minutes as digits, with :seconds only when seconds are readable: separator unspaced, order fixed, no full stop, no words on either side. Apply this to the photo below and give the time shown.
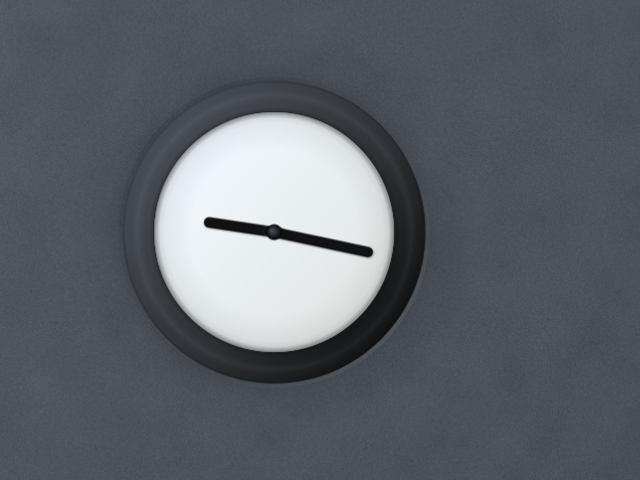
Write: 9:17
